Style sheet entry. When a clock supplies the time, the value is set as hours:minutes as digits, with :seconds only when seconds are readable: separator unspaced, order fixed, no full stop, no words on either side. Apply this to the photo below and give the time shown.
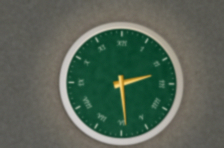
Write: 2:29
